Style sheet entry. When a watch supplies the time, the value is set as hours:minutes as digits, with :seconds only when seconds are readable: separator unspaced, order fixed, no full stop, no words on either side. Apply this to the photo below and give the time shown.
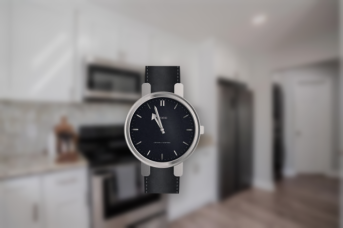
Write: 10:57
